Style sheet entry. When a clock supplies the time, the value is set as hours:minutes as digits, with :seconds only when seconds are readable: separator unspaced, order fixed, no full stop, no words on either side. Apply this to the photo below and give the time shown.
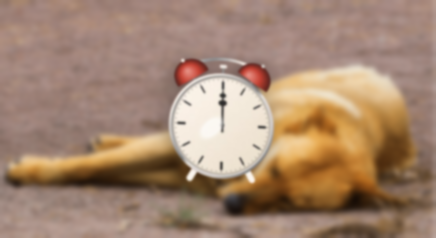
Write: 12:00
